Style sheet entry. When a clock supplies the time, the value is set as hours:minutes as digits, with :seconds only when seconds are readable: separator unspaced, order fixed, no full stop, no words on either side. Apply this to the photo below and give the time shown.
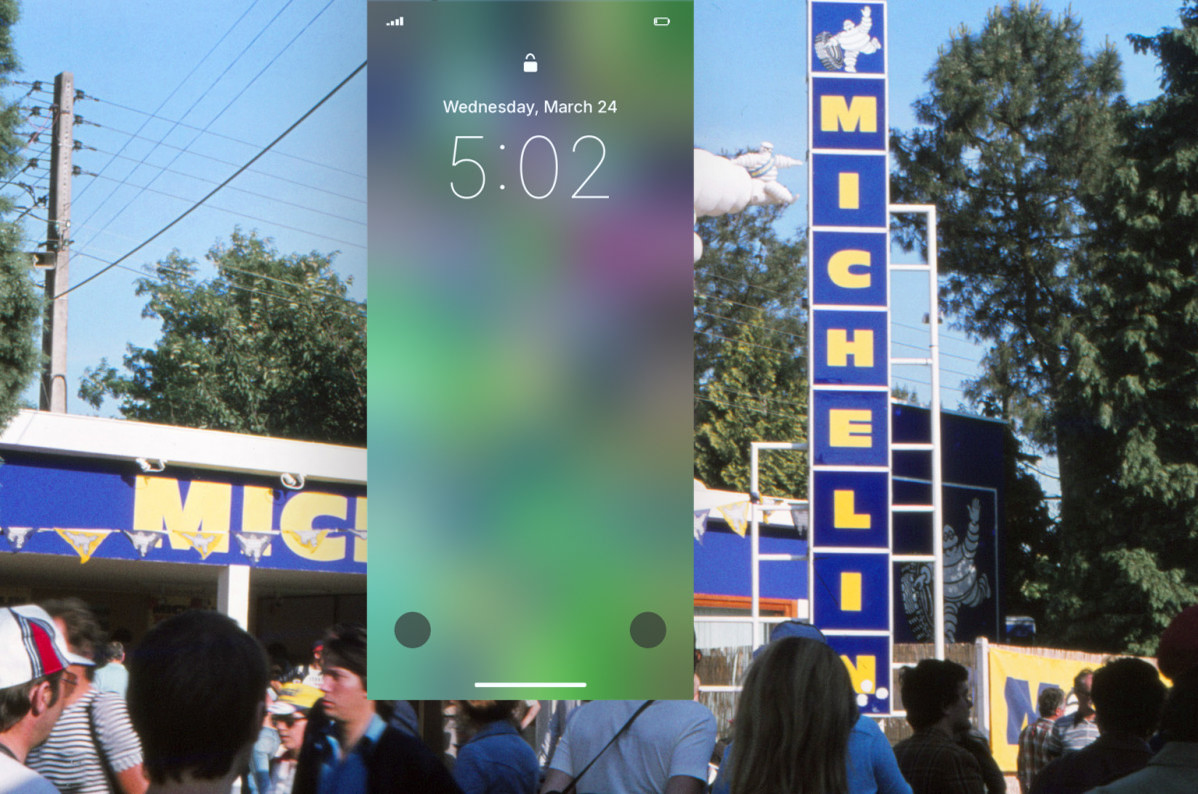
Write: 5:02
